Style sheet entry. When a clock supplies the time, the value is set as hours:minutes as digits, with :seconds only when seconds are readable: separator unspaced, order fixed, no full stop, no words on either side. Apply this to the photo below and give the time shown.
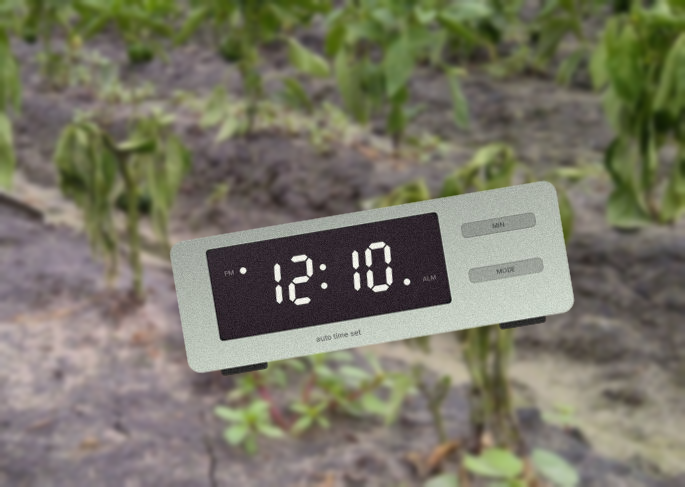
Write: 12:10
